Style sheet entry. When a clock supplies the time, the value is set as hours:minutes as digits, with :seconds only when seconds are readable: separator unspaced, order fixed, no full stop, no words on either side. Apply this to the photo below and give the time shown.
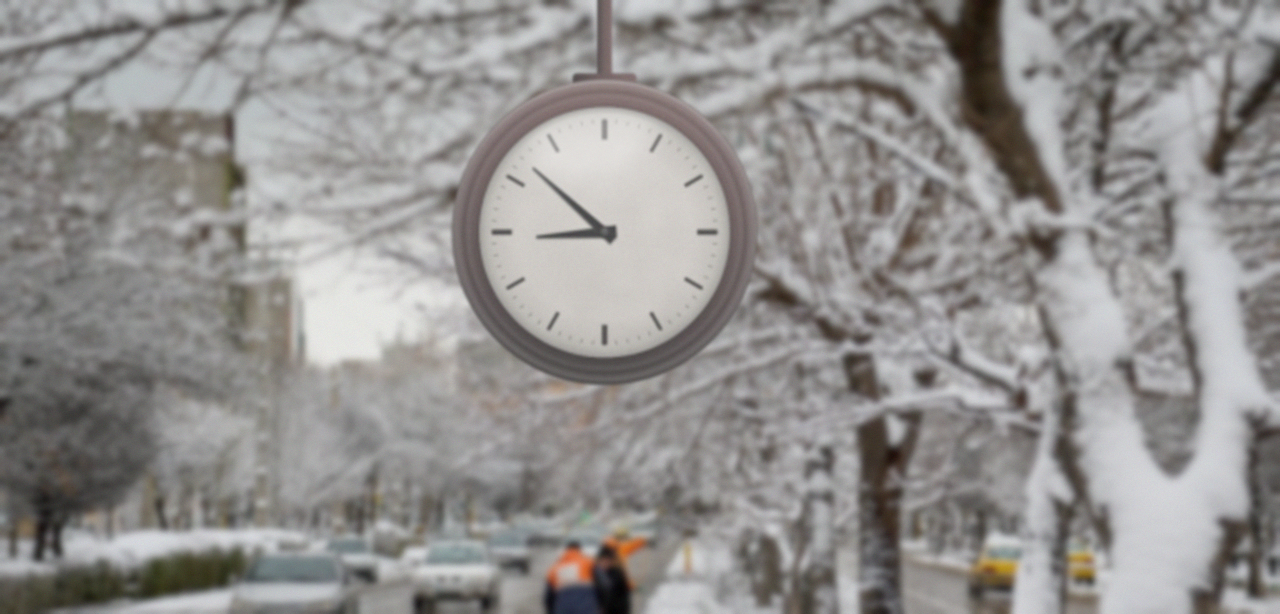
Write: 8:52
